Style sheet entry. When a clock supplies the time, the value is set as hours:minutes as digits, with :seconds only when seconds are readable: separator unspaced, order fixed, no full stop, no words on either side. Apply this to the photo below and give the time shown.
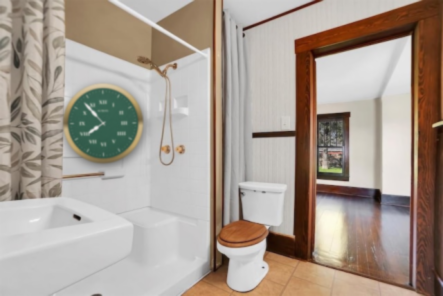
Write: 7:53
